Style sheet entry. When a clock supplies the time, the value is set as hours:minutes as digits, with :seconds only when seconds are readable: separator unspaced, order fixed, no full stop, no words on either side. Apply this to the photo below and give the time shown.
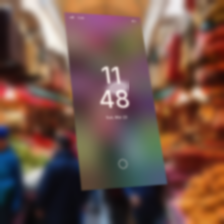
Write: 11:48
